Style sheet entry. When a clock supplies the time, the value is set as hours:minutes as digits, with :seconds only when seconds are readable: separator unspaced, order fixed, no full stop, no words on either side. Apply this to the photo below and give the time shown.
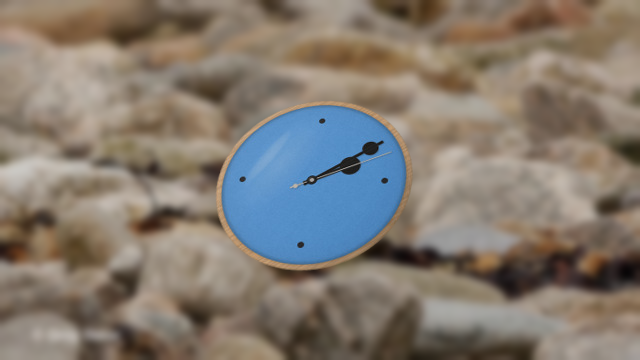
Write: 2:09:11
